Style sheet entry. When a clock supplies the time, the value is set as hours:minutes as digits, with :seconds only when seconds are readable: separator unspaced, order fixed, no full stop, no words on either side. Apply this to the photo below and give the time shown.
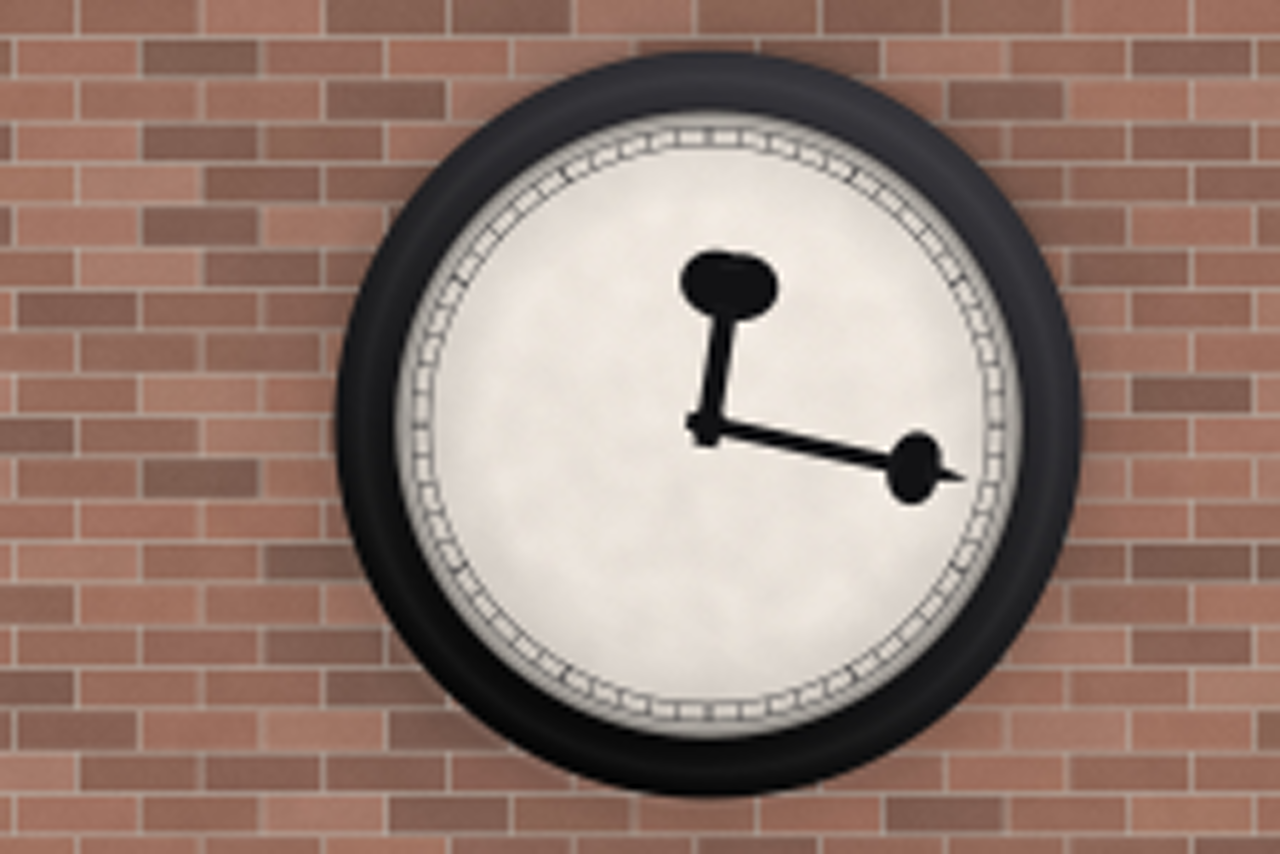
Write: 12:17
